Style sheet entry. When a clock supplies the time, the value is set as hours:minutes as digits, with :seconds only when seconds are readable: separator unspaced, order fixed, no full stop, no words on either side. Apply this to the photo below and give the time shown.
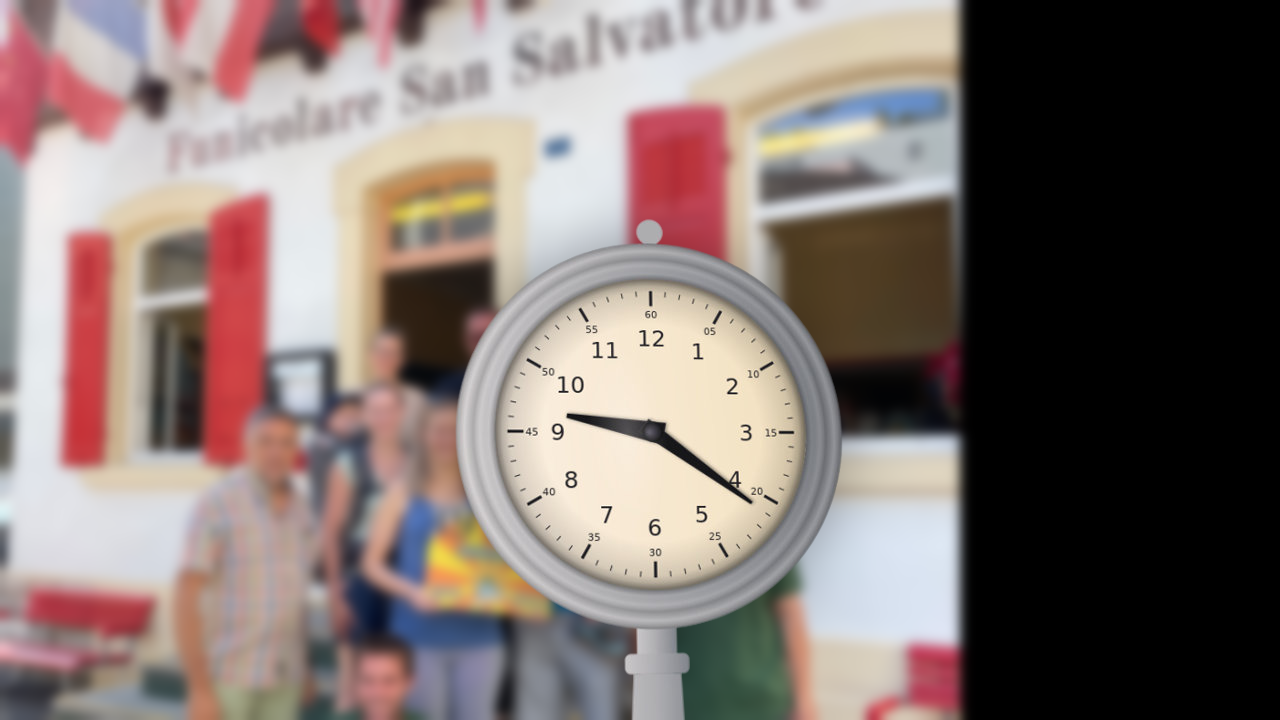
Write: 9:21
